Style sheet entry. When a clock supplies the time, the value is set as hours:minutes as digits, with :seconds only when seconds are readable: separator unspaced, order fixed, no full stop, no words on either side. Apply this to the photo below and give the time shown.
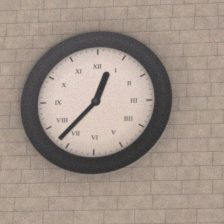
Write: 12:37
